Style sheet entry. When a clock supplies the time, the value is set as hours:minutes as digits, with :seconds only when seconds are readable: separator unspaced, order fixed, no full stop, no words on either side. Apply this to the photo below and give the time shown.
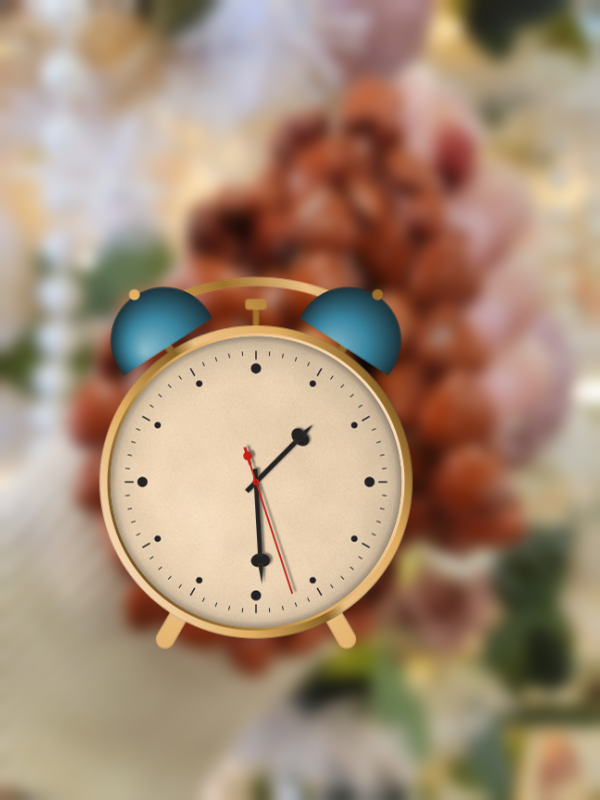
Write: 1:29:27
